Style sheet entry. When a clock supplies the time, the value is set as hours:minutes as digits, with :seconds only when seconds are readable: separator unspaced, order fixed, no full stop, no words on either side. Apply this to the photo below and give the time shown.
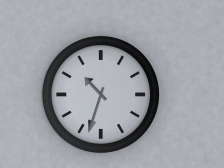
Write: 10:33
